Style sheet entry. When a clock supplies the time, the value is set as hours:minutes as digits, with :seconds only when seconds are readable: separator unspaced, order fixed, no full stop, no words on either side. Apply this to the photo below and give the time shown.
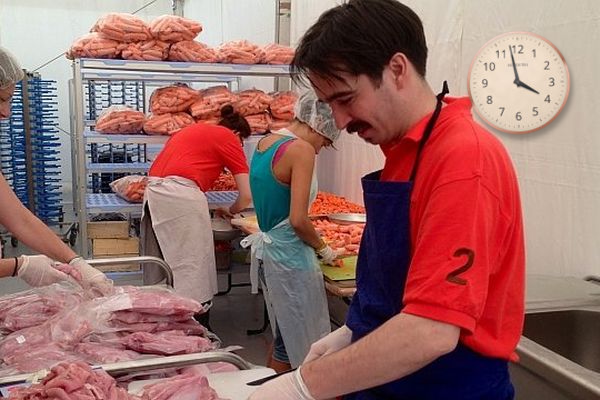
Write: 3:58
